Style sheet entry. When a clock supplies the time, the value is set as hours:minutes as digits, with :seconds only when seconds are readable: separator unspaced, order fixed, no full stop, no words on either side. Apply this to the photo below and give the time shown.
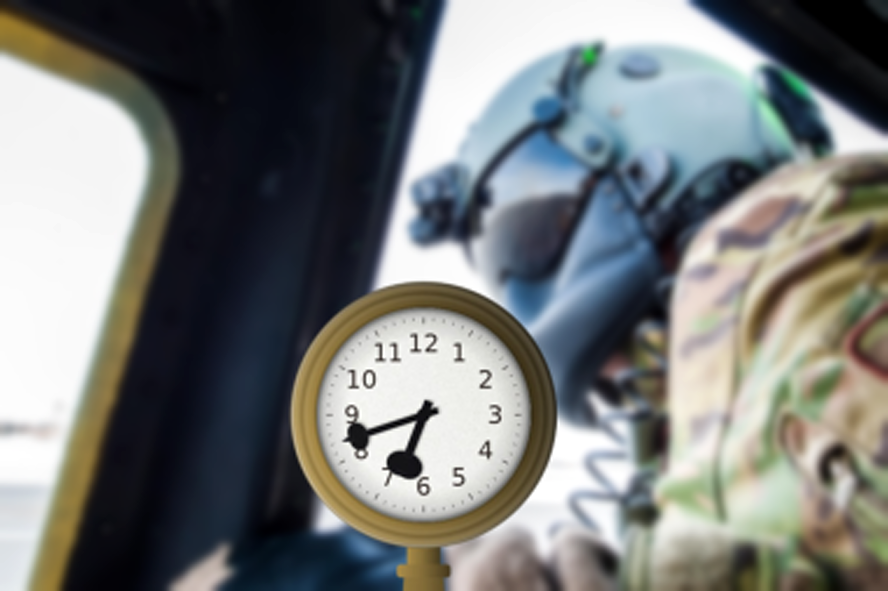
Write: 6:42
